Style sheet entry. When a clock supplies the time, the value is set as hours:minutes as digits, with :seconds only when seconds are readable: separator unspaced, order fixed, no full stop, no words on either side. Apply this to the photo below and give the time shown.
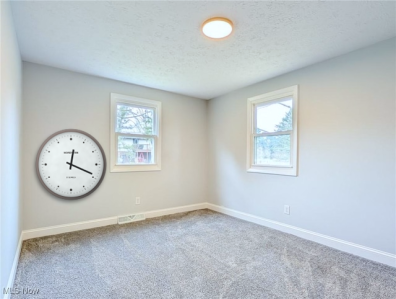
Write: 12:19
